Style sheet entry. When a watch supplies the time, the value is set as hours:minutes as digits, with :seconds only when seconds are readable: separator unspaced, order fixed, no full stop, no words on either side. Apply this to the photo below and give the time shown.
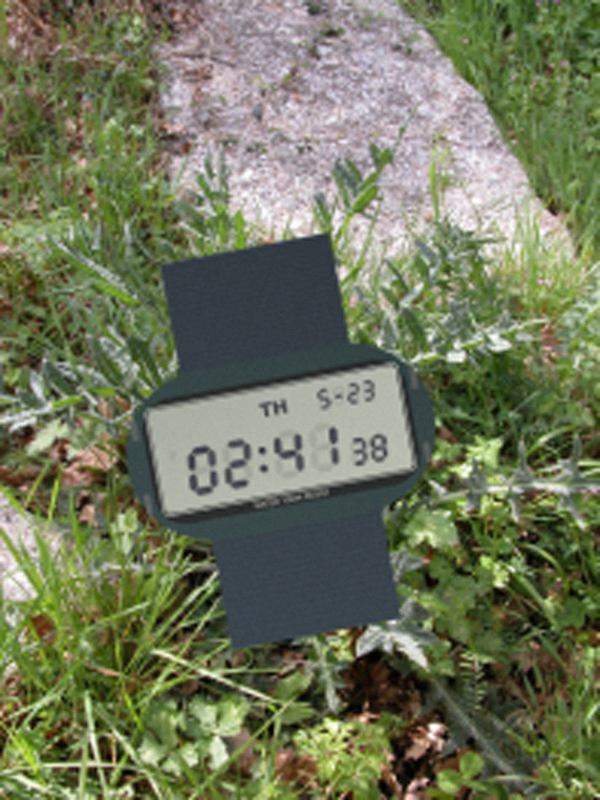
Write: 2:41:38
